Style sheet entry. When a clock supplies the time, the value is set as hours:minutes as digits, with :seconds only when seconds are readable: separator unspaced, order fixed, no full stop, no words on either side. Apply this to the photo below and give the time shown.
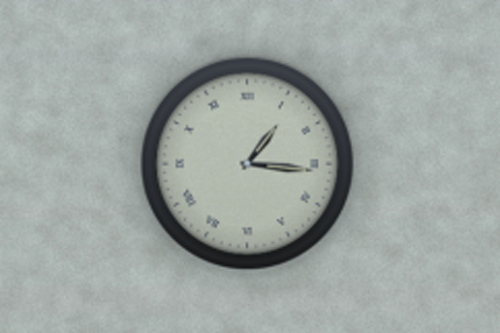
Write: 1:16
